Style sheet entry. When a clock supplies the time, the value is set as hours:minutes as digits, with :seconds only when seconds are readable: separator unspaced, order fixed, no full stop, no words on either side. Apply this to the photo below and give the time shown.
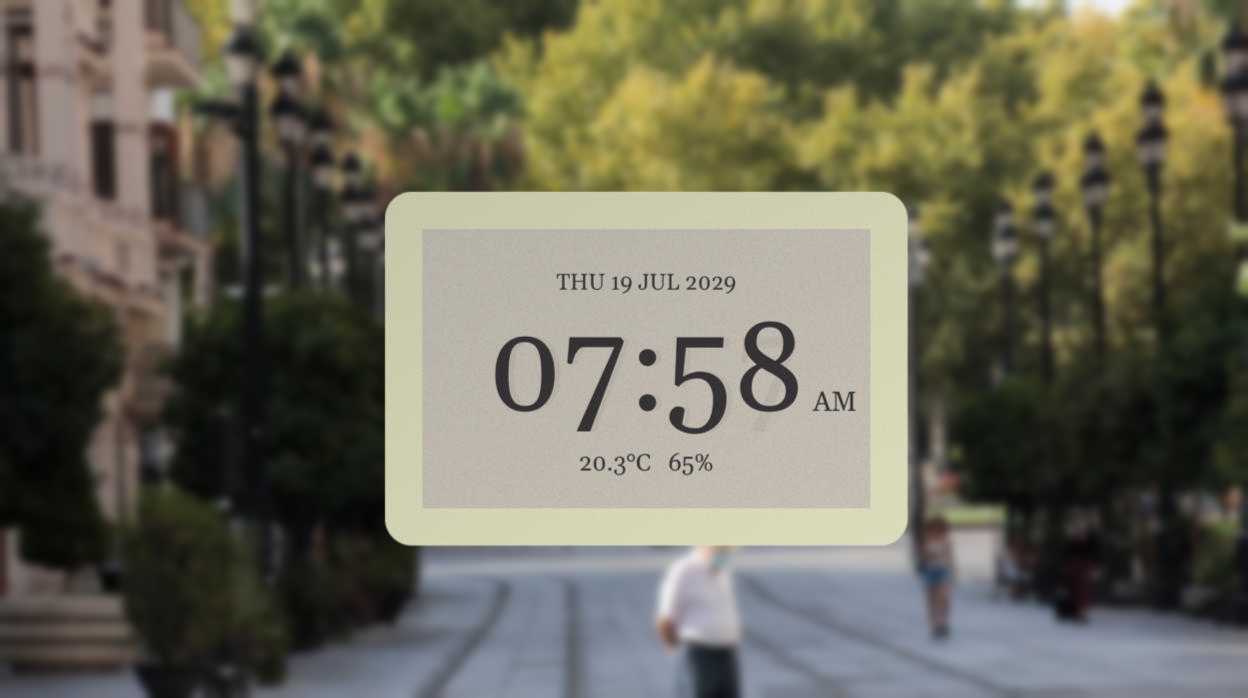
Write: 7:58
